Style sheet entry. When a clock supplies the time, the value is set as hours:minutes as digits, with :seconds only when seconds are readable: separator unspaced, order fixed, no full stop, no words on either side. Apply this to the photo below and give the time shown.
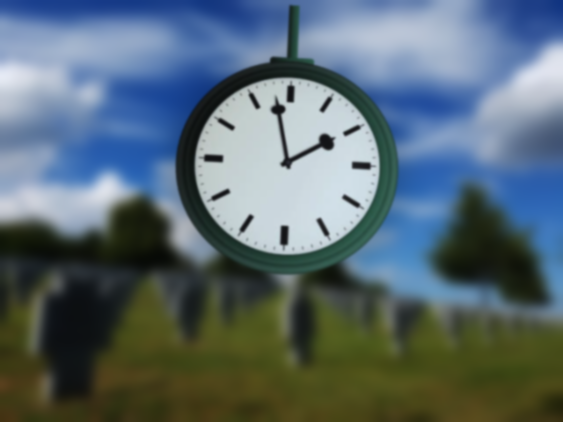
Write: 1:58
